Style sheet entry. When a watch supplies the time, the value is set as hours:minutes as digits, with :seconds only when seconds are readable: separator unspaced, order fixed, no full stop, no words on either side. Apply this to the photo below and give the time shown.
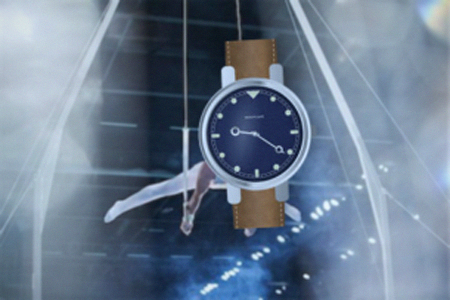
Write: 9:21
